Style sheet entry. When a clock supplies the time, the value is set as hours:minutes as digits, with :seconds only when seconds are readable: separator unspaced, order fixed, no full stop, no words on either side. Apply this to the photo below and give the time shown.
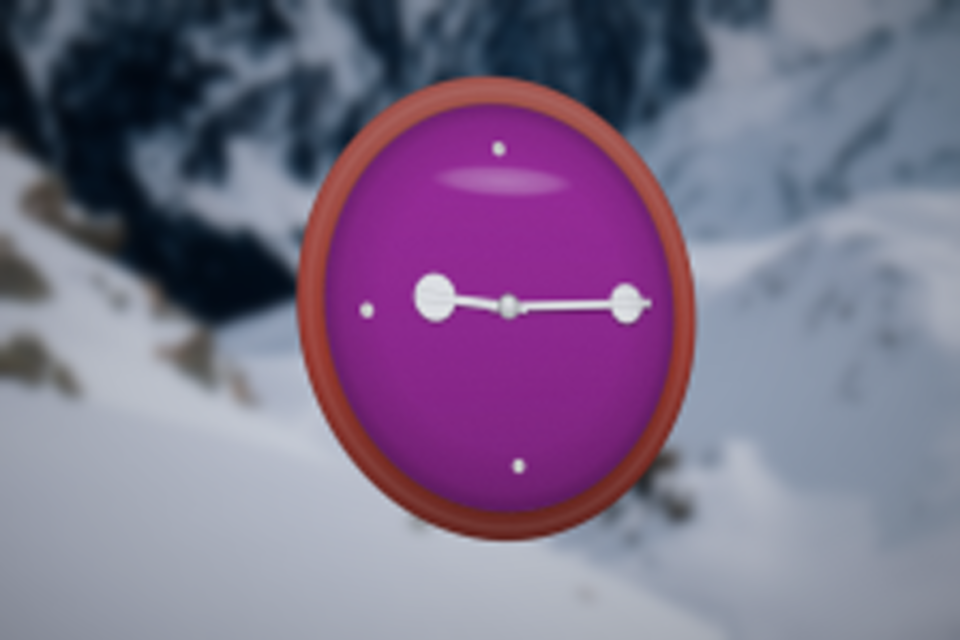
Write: 9:15
